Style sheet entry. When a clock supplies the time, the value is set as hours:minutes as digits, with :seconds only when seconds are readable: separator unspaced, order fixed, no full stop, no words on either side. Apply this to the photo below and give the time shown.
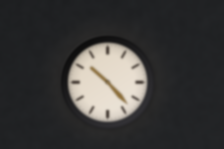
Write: 10:23
